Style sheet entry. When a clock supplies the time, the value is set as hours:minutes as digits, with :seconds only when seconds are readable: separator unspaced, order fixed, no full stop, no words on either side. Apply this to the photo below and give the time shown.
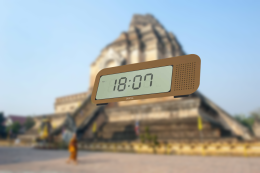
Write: 18:07
